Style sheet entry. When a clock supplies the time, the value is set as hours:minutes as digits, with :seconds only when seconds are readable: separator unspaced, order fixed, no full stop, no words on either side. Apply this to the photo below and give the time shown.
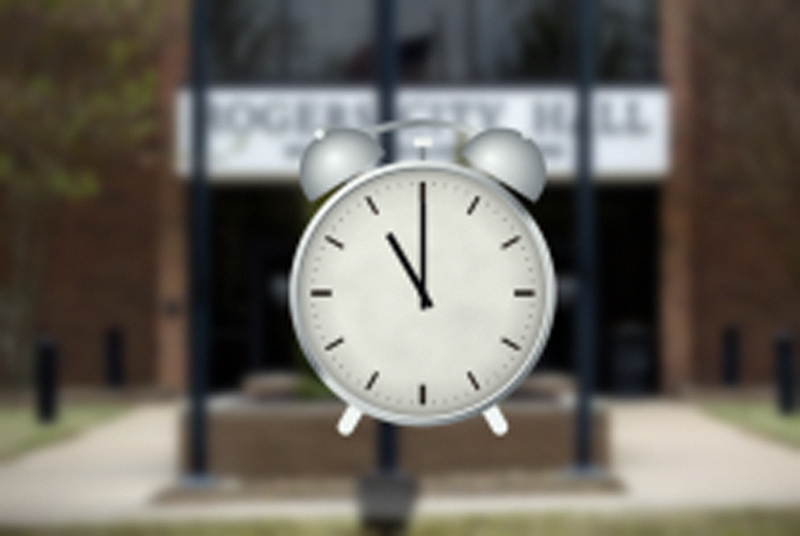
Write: 11:00
